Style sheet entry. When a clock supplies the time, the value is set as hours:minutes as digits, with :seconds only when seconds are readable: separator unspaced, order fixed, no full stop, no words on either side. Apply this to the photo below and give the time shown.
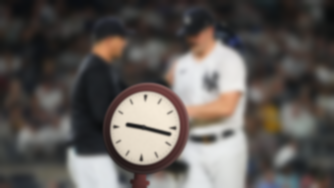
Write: 9:17
